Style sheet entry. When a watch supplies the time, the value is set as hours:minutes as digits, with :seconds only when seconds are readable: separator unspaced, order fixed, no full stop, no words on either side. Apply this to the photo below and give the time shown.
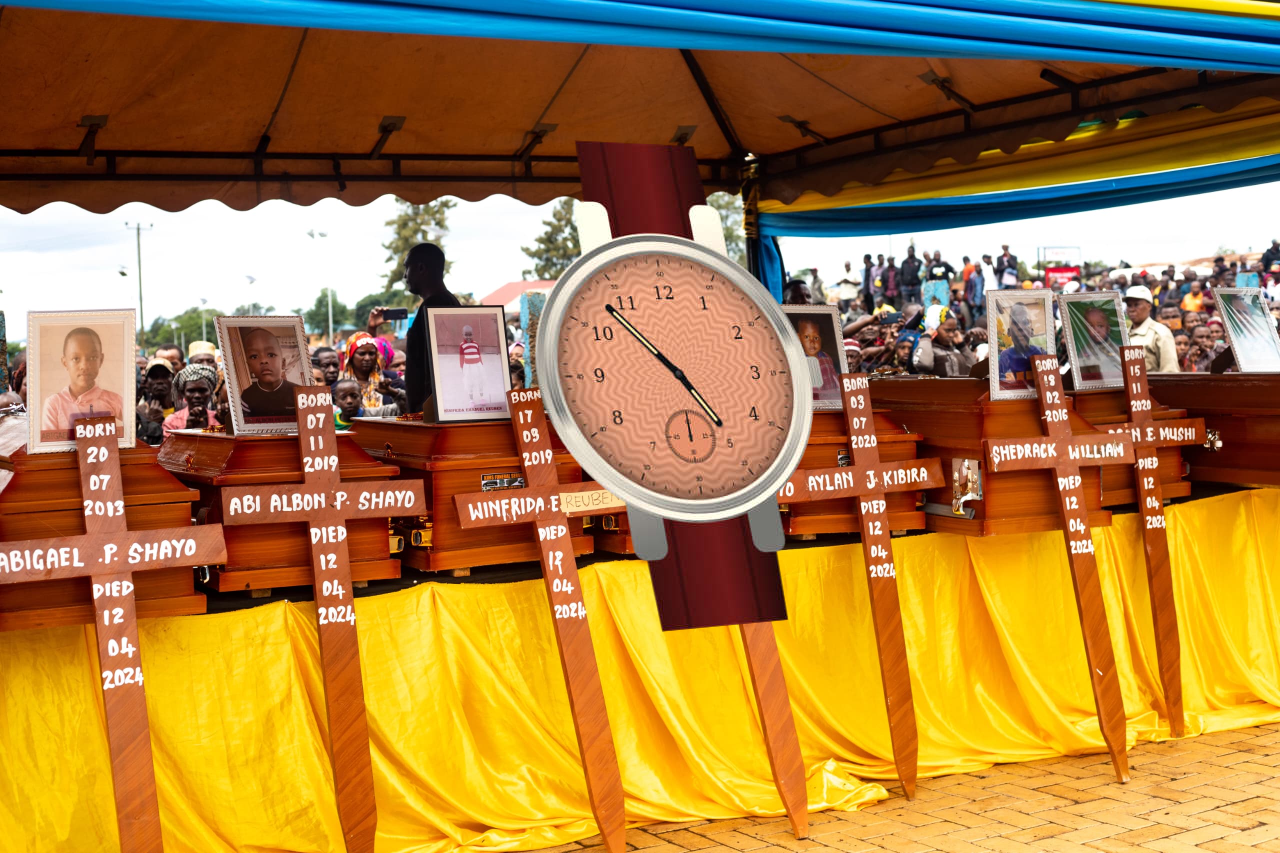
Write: 4:53
